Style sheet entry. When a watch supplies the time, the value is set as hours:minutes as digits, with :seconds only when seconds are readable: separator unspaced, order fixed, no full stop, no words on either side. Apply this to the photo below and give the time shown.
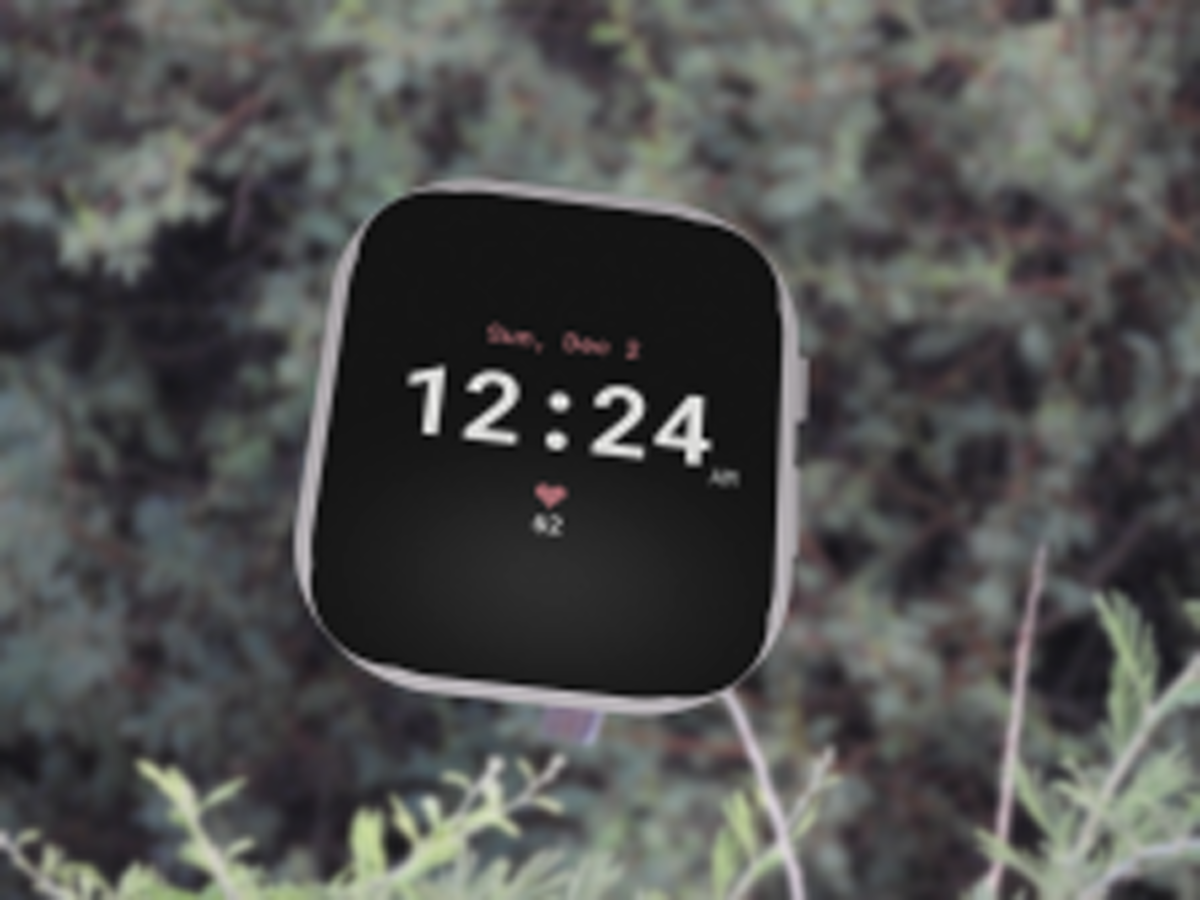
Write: 12:24
